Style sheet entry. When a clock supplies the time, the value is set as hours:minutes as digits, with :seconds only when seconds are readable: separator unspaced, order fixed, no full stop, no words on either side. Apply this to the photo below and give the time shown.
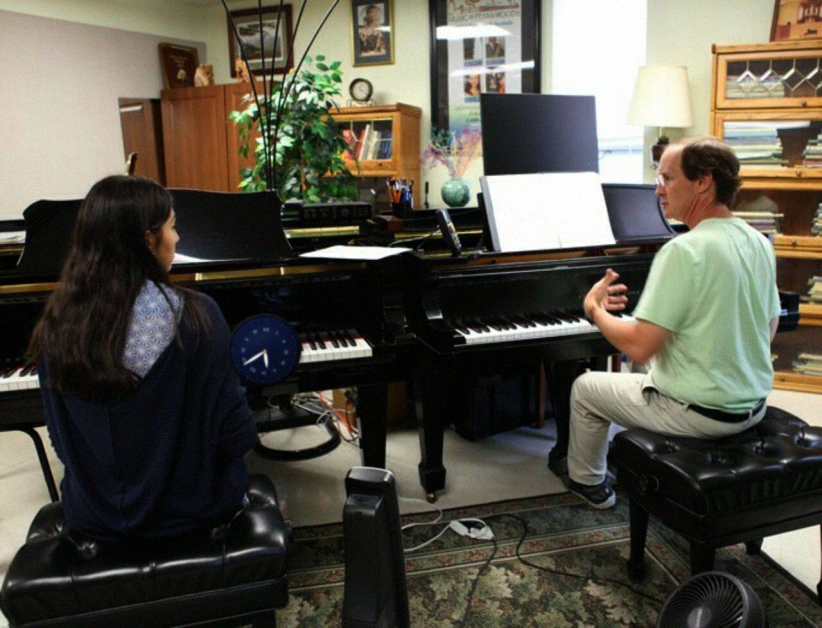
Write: 5:39
